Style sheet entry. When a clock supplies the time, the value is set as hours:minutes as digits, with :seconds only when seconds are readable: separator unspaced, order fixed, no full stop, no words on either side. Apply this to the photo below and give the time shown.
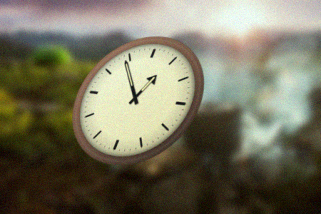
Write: 12:54
